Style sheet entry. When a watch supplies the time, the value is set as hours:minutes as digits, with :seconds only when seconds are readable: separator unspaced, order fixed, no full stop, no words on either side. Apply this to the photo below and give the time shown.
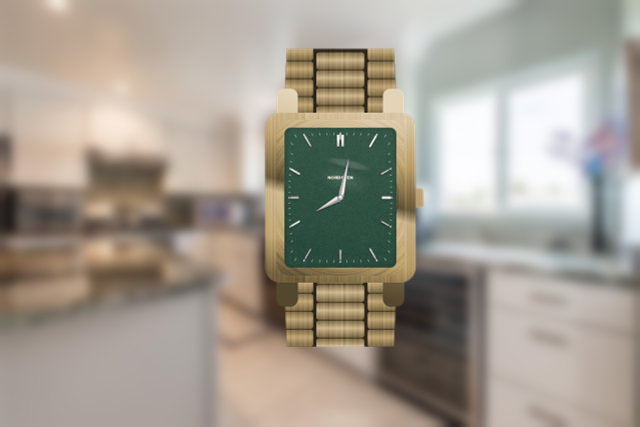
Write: 8:02
